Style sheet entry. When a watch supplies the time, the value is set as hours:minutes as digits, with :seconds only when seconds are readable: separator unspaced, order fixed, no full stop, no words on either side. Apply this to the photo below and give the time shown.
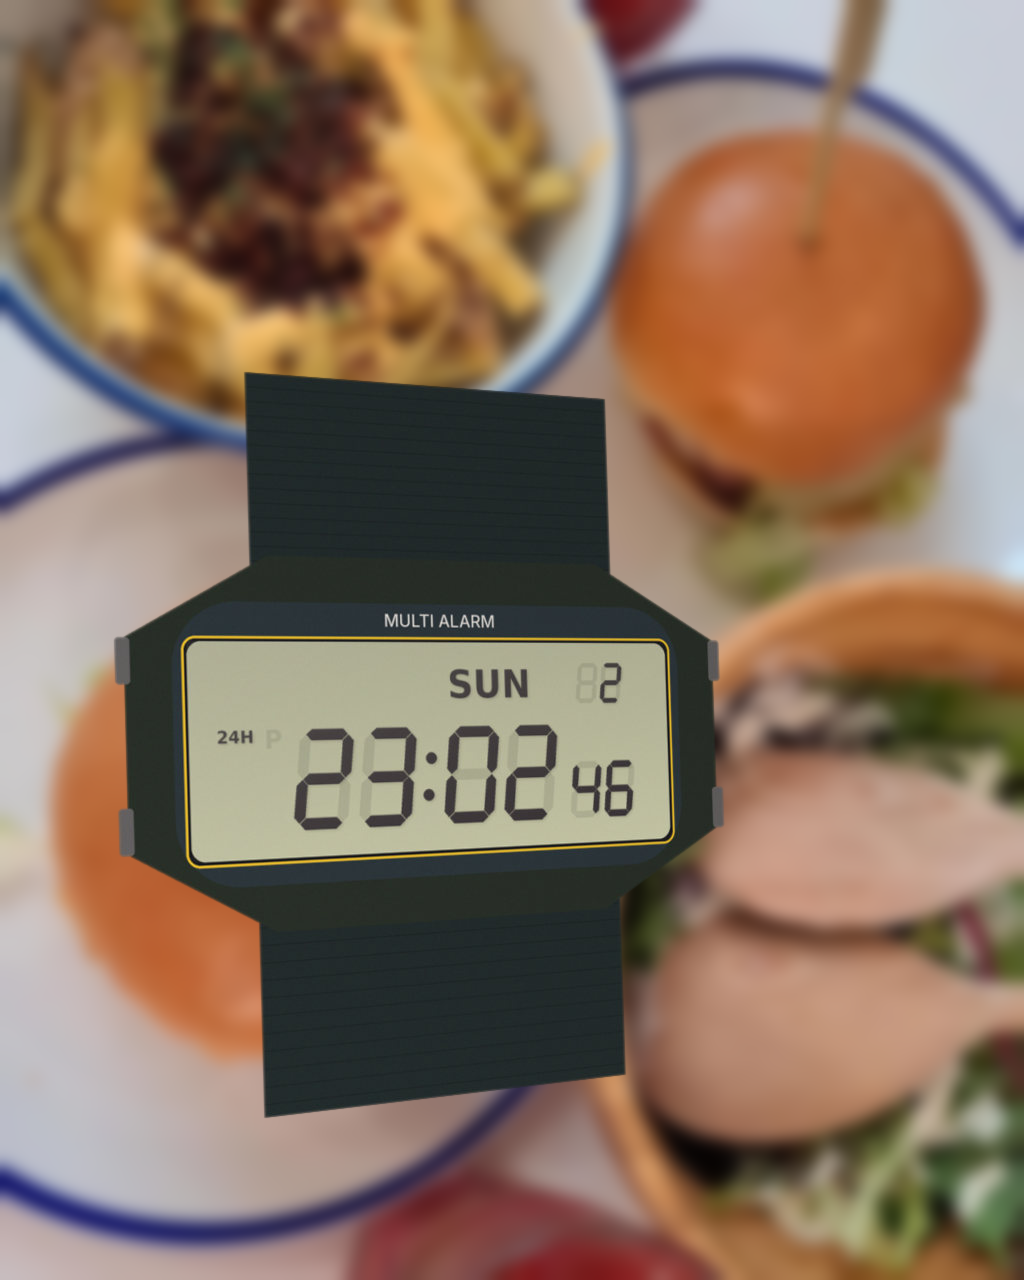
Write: 23:02:46
